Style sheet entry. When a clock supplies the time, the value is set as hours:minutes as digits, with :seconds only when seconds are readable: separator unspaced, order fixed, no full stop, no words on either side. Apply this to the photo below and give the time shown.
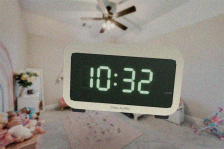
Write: 10:32
